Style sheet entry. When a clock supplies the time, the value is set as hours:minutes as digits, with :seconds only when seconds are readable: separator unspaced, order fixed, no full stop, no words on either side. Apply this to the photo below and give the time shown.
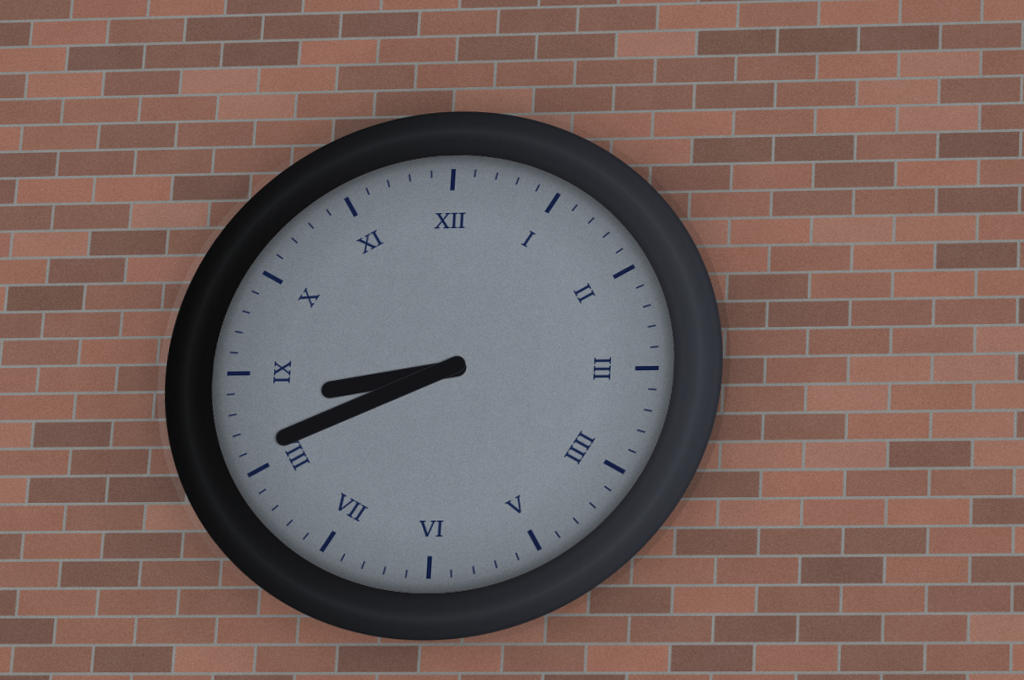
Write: 8:41
